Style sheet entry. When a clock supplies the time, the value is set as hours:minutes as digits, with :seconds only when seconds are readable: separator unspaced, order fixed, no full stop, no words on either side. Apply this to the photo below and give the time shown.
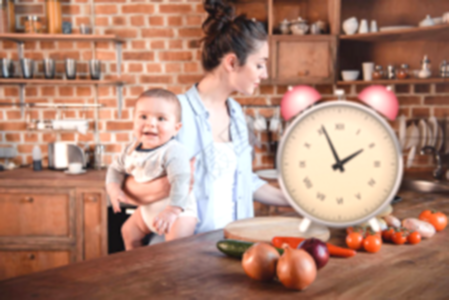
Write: 1:56
